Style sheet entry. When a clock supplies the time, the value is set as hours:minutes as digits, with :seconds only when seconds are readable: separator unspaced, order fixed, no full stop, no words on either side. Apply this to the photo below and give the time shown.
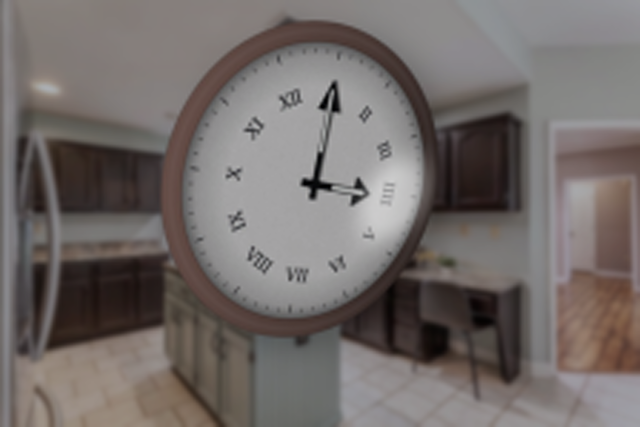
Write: 4:05
